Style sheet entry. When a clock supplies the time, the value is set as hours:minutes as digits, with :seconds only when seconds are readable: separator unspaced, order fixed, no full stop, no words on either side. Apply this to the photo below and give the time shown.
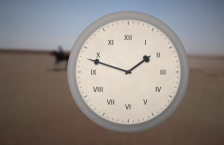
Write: 1:48
